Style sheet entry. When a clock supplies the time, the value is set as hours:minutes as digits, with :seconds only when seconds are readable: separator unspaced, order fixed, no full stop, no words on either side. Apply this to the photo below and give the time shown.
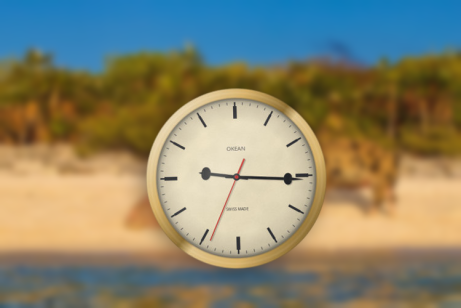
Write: 9:15:34
